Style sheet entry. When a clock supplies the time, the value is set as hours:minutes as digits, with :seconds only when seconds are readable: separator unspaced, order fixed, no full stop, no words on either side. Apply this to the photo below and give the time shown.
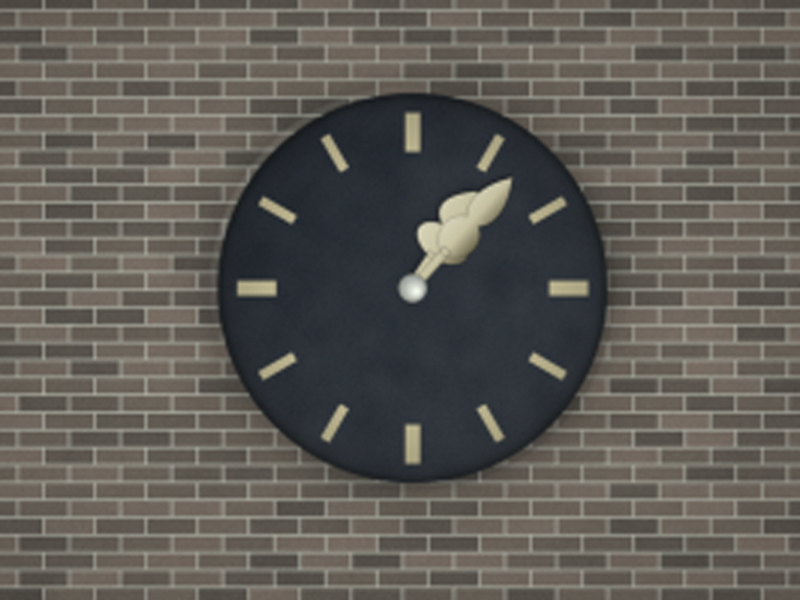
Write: 1:07
